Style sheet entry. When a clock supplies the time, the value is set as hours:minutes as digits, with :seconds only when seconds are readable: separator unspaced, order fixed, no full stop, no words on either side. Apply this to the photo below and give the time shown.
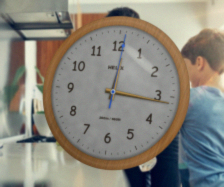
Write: 12:16:01
